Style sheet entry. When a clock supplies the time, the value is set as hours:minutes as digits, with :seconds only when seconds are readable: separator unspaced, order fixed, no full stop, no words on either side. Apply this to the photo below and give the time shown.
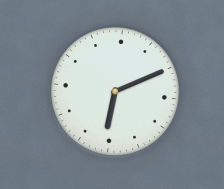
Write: 6:10
